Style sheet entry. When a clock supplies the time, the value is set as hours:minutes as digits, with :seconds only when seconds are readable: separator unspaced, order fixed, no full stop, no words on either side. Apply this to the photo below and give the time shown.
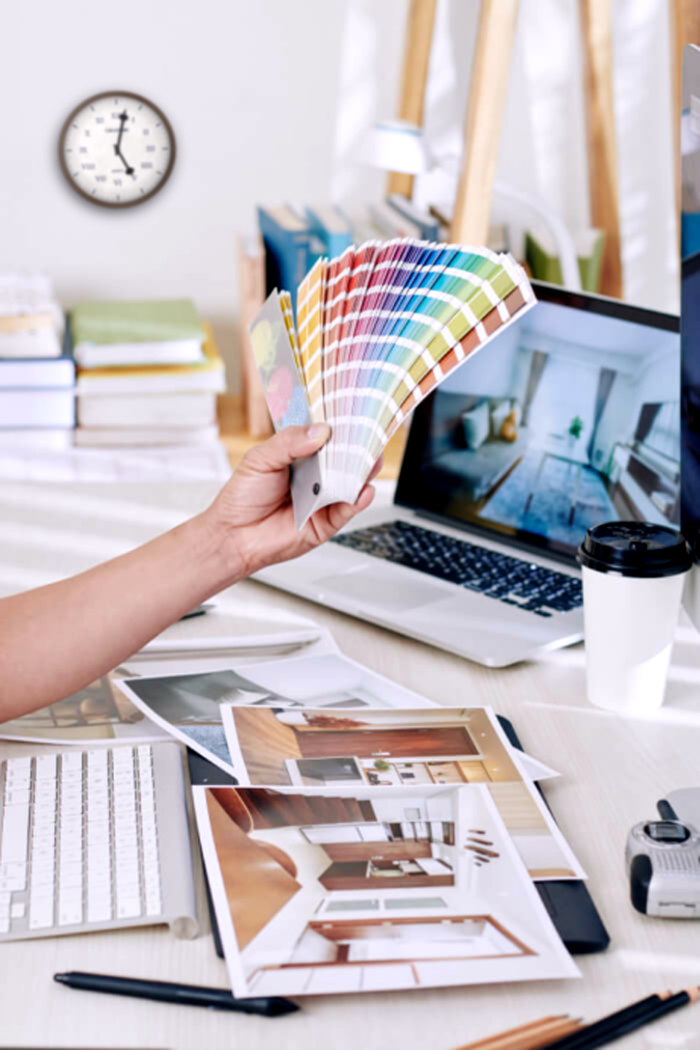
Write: 5:02
